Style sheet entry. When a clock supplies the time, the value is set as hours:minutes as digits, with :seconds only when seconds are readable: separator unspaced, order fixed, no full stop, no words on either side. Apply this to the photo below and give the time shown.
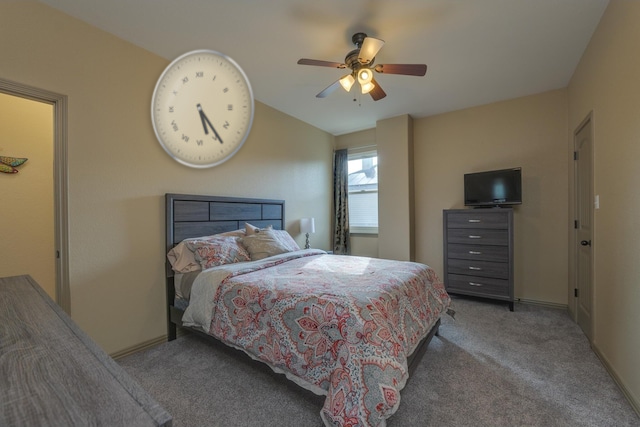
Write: 5:24
